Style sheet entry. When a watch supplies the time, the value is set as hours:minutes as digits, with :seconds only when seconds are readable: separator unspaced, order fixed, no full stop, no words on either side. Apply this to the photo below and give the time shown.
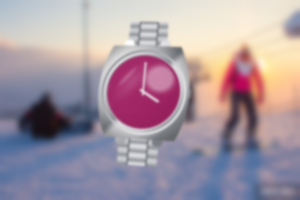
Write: 4:00
